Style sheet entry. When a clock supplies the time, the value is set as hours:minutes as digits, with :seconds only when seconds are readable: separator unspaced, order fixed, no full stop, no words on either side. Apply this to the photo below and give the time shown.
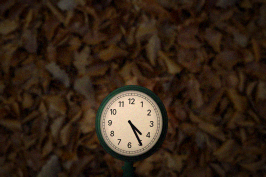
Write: 4:25
